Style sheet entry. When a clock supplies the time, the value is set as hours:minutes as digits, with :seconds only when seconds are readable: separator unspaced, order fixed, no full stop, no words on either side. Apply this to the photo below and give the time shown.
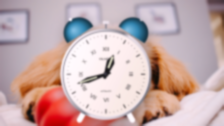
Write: 12:42
